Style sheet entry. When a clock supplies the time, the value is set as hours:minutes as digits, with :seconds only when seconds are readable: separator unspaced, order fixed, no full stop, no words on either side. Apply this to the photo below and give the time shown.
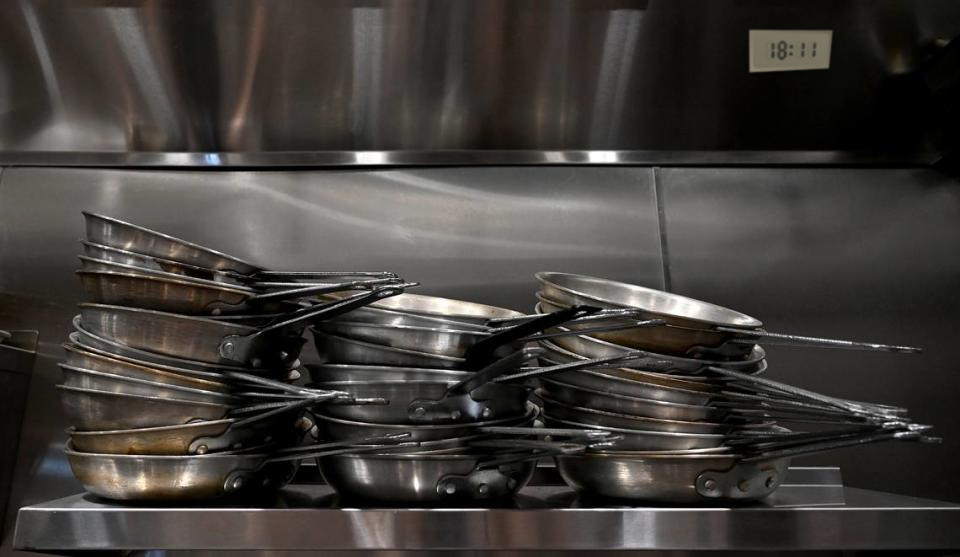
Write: 18:11
